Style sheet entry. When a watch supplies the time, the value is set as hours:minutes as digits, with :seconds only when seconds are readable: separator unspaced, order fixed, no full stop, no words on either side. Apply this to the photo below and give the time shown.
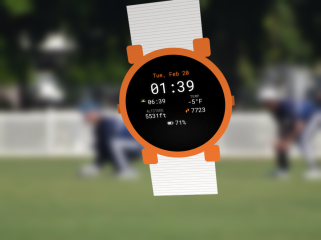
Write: 1:39
